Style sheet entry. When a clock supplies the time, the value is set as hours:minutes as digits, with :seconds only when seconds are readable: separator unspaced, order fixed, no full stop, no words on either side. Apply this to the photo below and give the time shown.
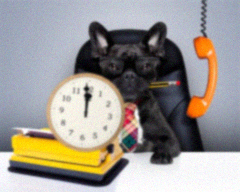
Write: 11:59
